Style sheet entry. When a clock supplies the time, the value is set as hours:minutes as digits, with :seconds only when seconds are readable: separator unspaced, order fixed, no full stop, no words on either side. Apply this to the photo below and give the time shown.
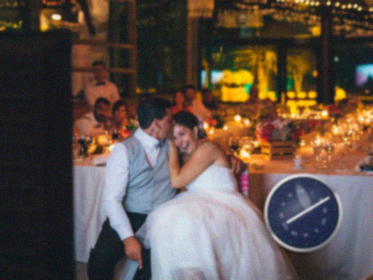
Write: 8:11
